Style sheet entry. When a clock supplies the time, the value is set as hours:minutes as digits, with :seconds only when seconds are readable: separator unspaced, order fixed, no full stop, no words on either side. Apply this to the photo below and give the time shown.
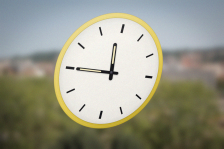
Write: 11:45
